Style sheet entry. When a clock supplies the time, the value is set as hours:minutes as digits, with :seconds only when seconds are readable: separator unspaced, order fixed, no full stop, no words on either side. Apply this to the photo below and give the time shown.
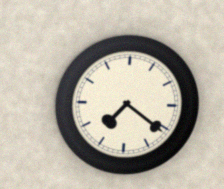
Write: 7:21
